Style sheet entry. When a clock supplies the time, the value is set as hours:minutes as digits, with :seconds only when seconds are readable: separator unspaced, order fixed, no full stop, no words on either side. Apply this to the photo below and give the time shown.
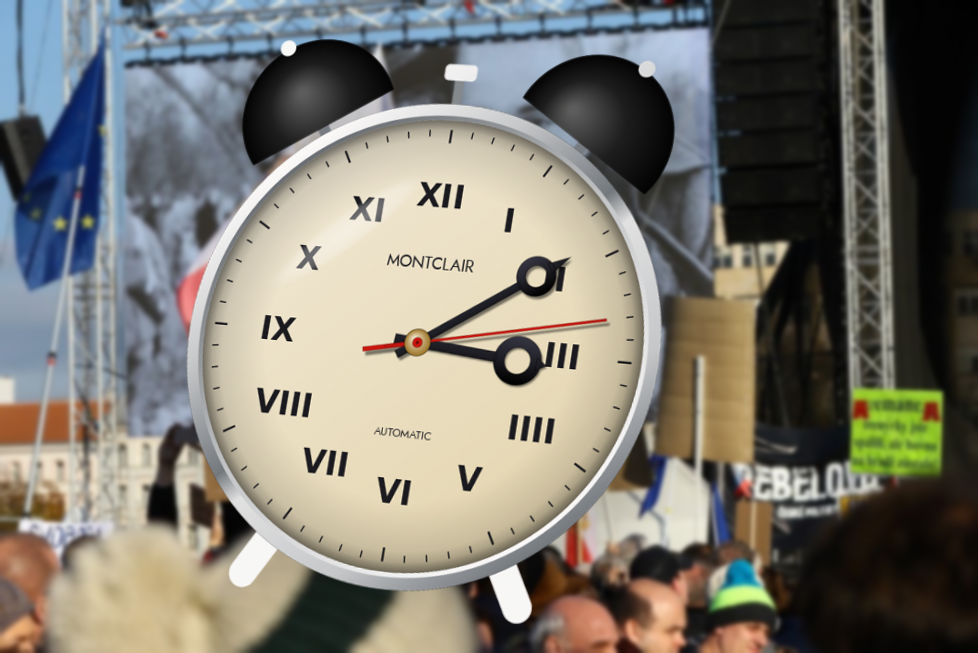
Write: 3:09:13
